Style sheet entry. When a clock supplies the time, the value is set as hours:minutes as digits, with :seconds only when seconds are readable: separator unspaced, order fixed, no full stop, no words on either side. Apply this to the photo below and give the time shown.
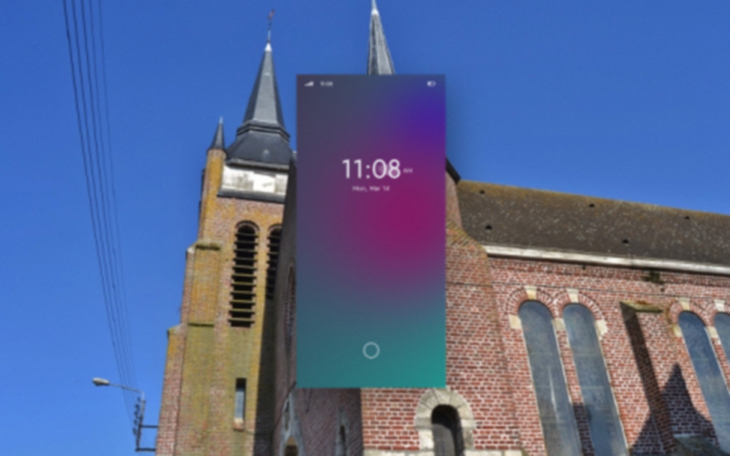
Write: 11:08
